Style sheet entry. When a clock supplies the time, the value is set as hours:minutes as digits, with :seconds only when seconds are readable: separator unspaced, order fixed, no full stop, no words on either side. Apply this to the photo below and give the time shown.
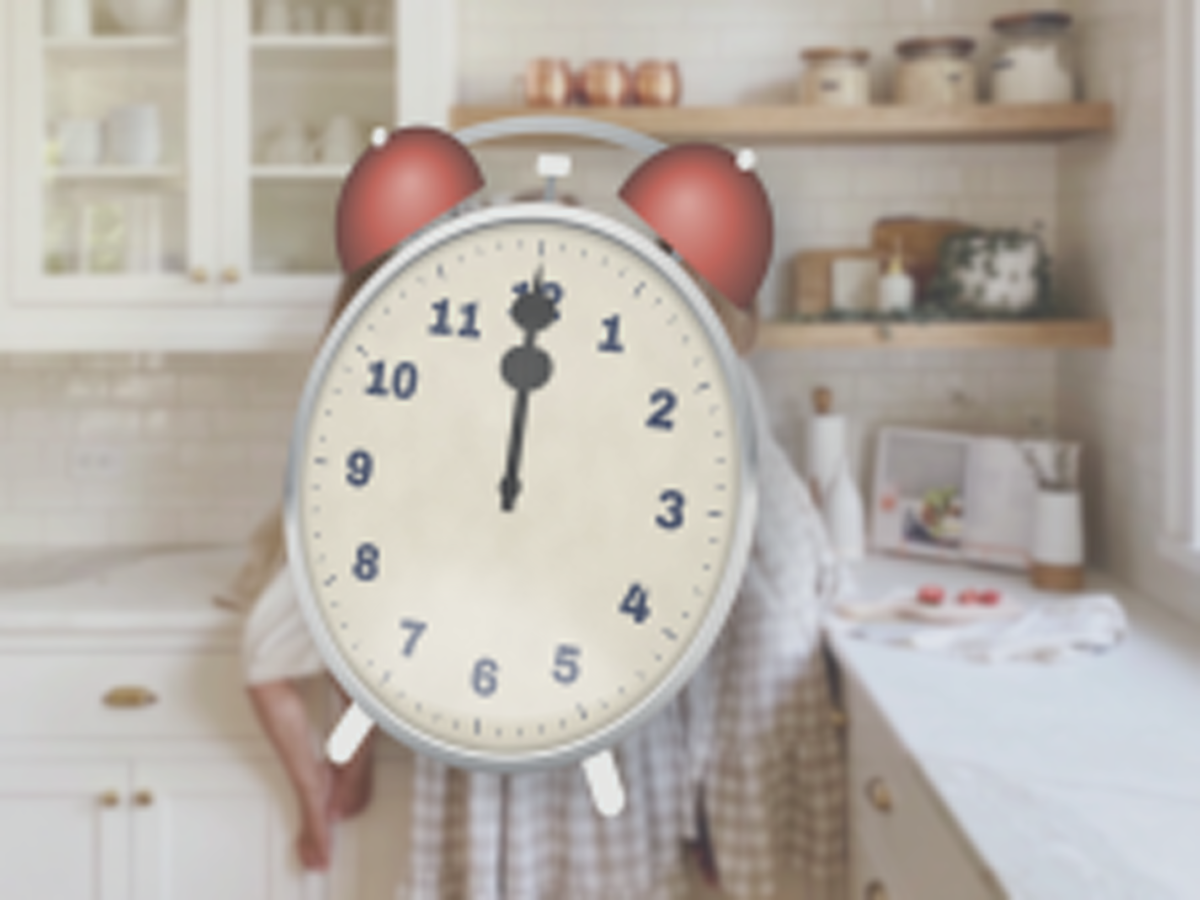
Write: 12:00
